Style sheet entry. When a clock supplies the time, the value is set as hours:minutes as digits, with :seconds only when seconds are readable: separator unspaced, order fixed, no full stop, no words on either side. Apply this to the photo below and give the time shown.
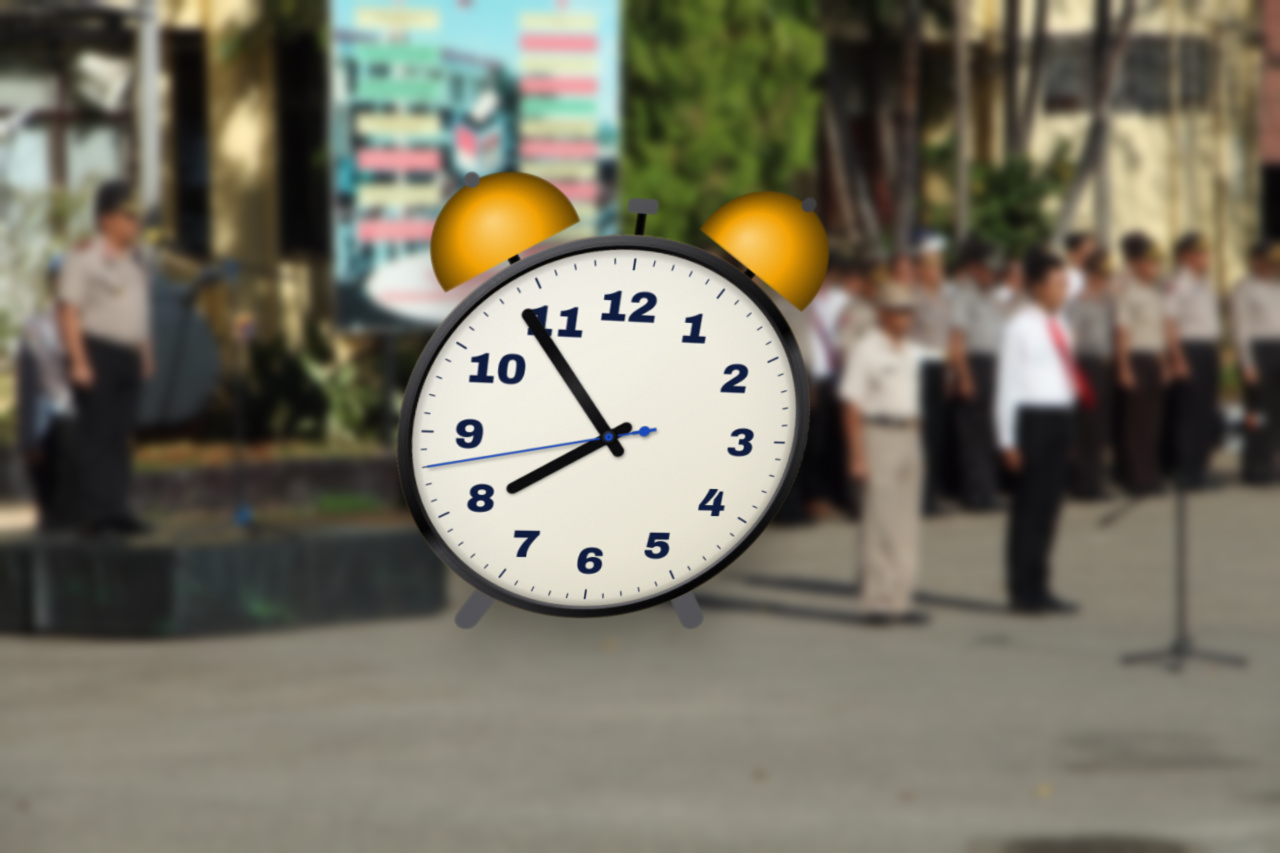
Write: 7:53:43
